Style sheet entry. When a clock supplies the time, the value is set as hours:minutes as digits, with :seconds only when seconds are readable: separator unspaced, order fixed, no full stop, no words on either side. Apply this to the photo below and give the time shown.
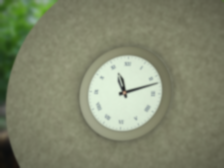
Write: 11:12
